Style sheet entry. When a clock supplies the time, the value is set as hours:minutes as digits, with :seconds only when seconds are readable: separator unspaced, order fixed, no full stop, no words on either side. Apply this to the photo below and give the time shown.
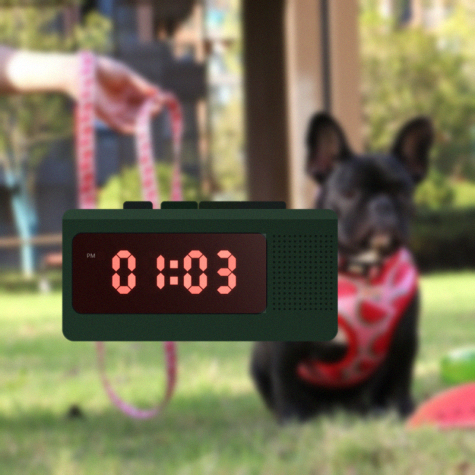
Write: 1:03
